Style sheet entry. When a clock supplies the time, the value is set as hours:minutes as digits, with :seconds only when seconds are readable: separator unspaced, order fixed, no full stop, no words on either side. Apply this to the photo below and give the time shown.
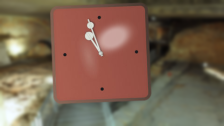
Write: 10:57
